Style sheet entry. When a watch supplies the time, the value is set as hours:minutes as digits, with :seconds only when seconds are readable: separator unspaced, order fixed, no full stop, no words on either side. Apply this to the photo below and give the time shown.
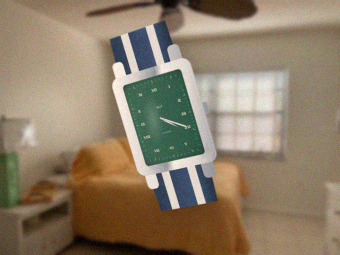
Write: 4:20
